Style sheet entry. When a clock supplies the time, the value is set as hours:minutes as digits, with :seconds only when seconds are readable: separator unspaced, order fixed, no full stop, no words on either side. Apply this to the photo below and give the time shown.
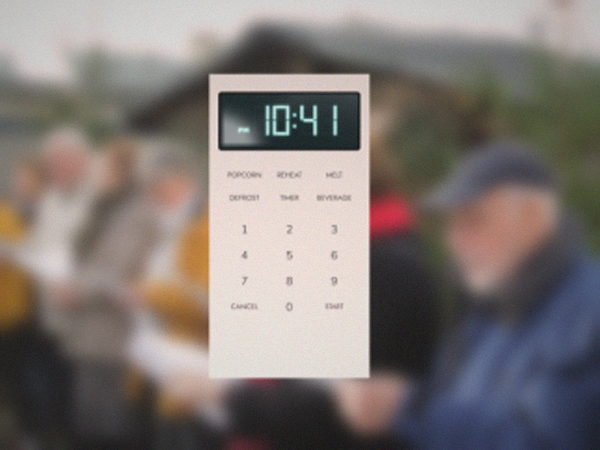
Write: 10:41
